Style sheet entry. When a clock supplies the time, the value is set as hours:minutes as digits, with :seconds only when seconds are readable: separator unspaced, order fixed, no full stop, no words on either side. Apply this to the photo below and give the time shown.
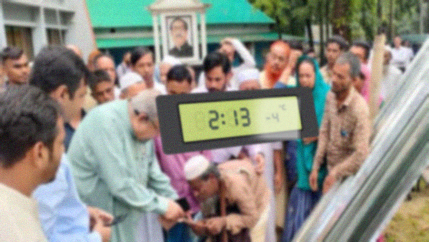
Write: 2:13
